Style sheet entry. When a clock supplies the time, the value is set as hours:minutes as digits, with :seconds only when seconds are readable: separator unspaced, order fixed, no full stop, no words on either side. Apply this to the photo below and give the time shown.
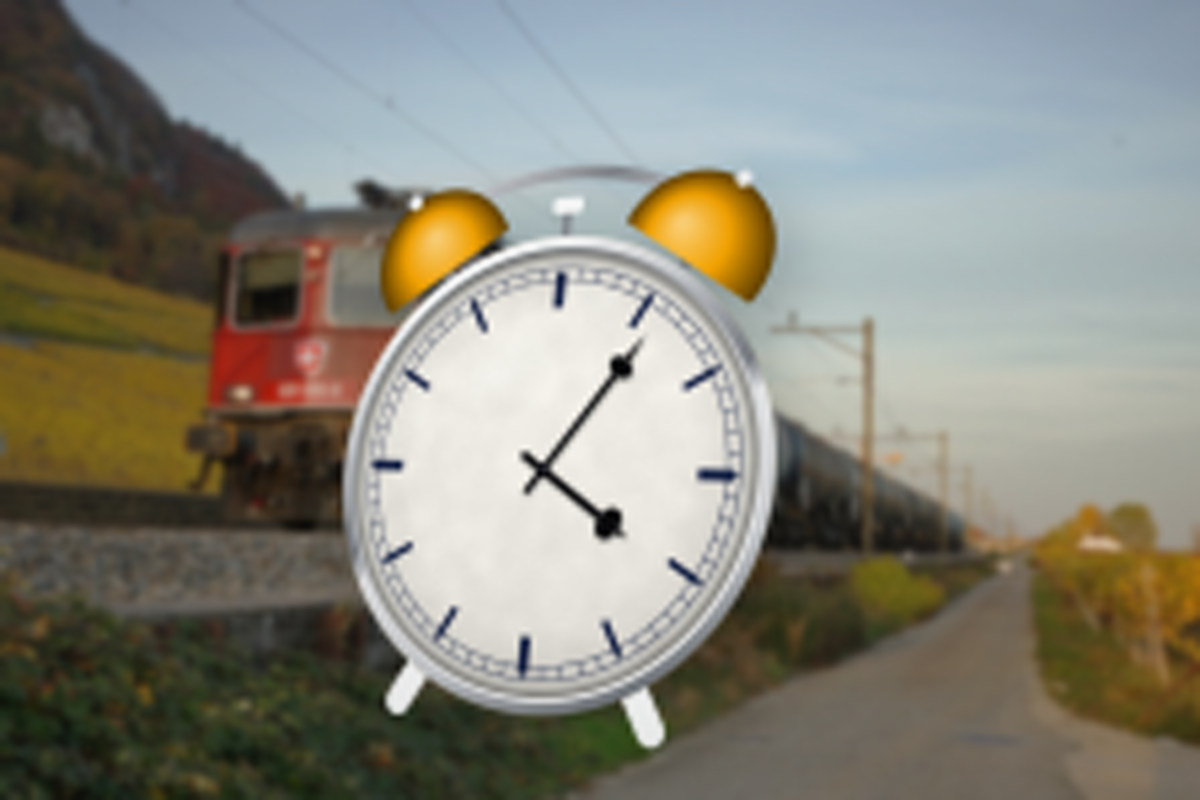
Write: 4:06
